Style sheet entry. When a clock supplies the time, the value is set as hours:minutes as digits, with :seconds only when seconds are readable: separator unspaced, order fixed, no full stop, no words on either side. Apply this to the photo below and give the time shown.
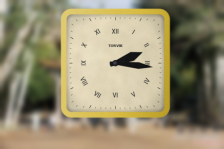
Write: 2:16
